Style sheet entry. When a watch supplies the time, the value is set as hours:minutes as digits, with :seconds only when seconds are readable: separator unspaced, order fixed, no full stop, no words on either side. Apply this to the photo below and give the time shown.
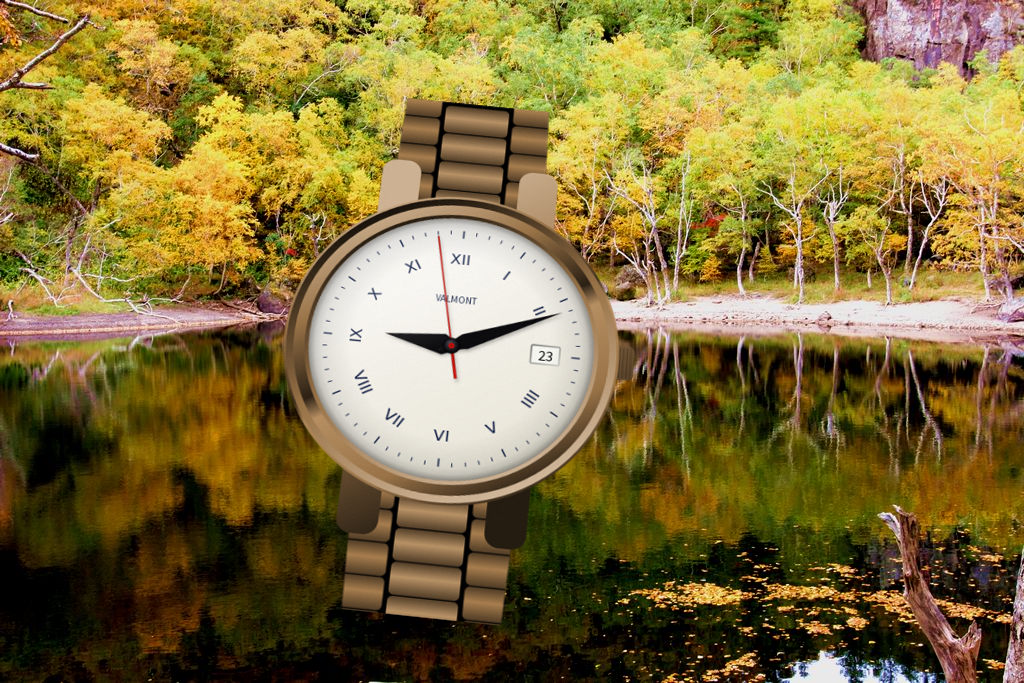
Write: 9:10:58
